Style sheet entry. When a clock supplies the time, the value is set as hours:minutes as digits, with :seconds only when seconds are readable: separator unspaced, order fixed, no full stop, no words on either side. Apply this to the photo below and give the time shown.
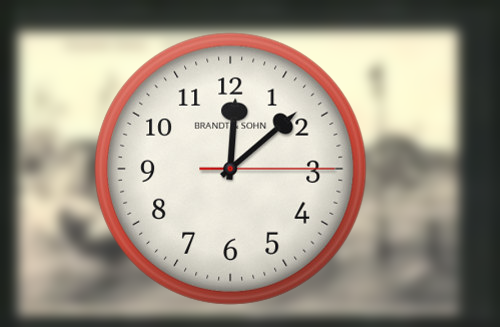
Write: 12:08:15
